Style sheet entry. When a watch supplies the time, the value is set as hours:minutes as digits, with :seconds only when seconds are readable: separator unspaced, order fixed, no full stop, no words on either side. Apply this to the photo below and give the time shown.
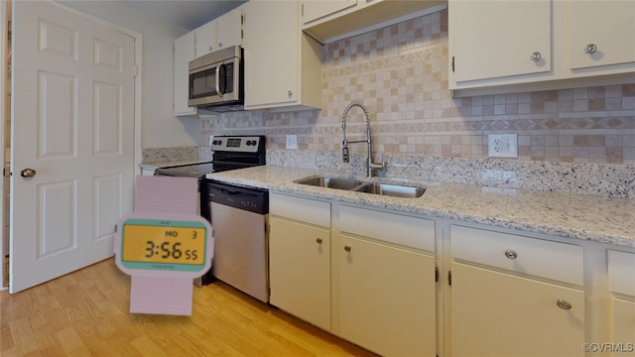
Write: 3:56:55
